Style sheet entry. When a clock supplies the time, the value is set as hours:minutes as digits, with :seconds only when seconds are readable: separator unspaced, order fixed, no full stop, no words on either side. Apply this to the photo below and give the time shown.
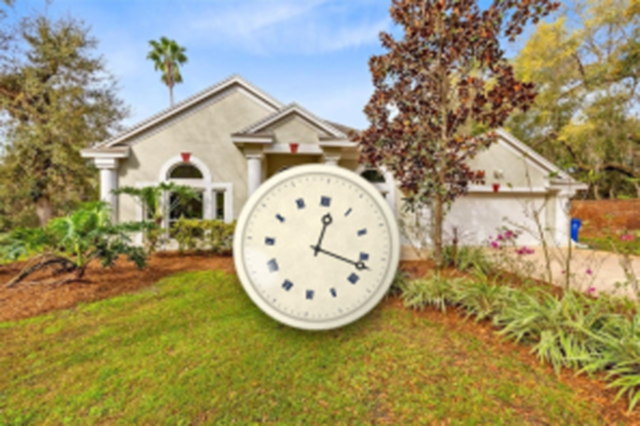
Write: 12:17
